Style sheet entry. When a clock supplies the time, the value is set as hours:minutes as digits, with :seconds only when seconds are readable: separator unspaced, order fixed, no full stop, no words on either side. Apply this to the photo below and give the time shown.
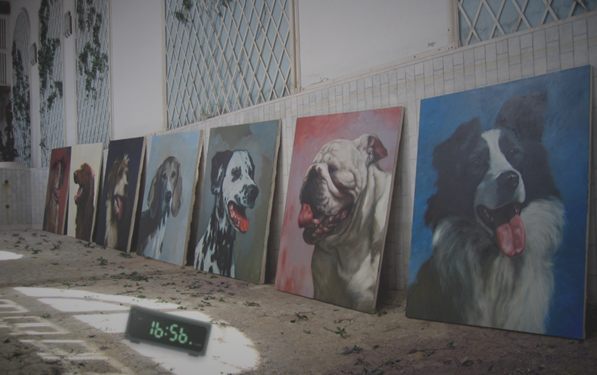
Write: 16:56
